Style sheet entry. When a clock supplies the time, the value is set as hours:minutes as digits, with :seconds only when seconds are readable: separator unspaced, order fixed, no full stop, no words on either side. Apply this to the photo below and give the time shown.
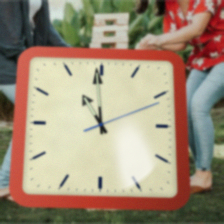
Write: 10:59:11
